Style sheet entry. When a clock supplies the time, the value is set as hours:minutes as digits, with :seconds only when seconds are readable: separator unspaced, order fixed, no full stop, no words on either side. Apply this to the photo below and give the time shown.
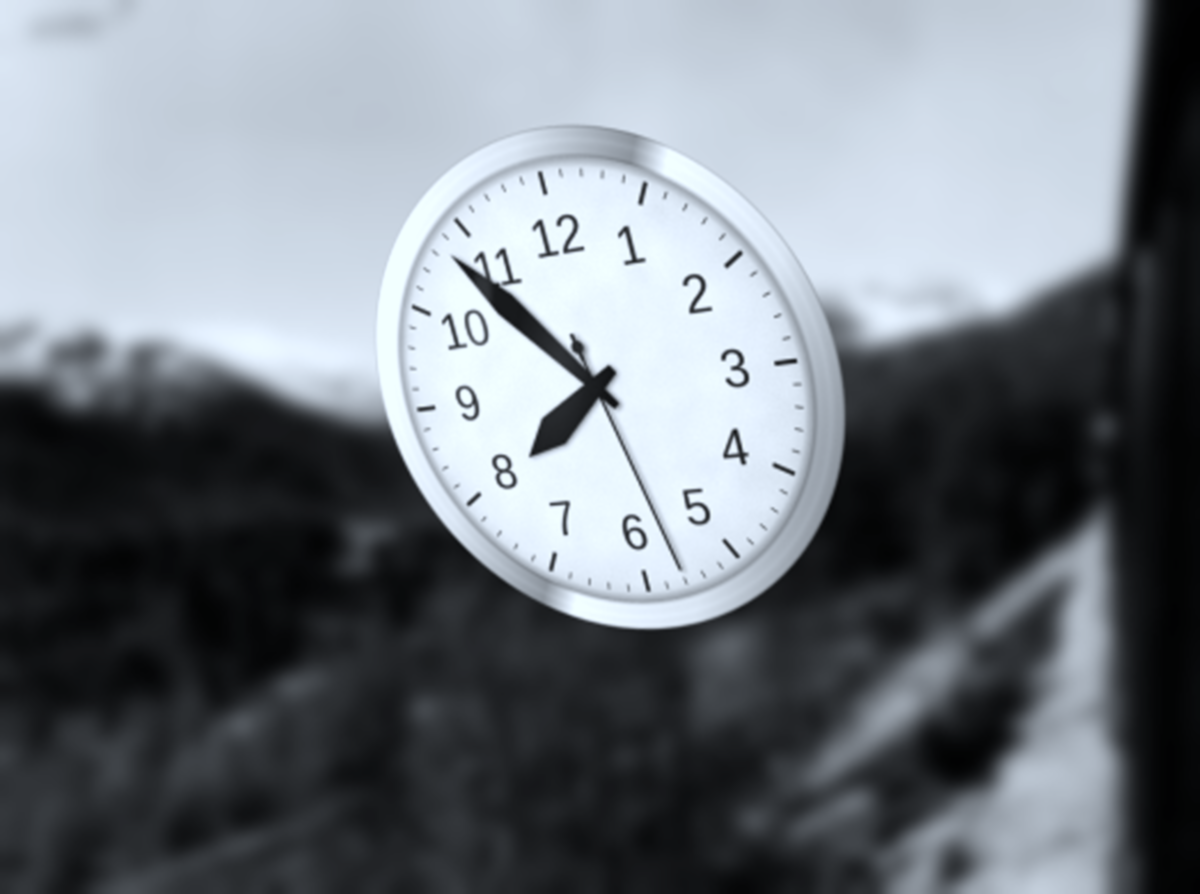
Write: 7:53:28
